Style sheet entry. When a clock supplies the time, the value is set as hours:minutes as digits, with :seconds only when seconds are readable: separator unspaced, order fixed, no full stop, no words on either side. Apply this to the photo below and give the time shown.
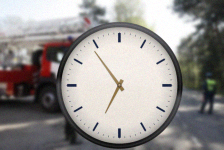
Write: 6:54
